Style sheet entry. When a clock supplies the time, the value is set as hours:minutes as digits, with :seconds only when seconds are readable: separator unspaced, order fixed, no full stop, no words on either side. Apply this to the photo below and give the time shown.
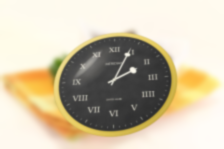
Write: 2:04
